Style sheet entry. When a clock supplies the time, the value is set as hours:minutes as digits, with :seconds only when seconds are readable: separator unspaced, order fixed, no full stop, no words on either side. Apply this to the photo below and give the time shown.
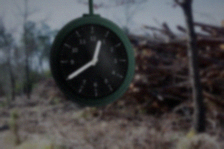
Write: 12:40
